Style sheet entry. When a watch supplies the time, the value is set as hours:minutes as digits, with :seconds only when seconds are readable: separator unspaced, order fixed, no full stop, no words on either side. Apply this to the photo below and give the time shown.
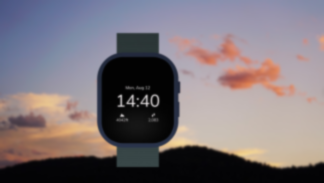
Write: 14:40
